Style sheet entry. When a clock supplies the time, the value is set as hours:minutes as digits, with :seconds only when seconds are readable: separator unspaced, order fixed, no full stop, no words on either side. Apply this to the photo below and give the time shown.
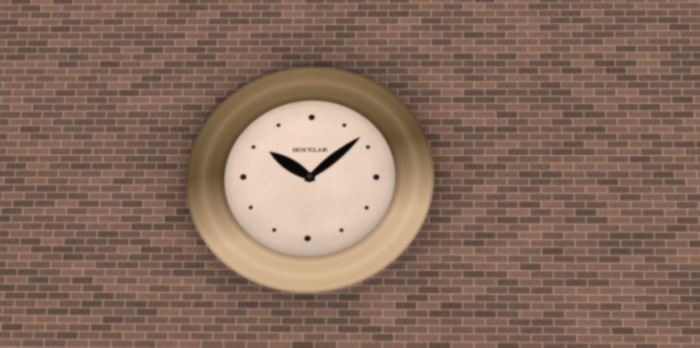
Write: 10:08
